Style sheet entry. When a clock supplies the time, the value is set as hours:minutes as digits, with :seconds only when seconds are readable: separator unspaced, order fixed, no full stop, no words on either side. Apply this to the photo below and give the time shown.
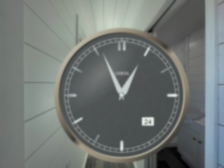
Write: 12:56
